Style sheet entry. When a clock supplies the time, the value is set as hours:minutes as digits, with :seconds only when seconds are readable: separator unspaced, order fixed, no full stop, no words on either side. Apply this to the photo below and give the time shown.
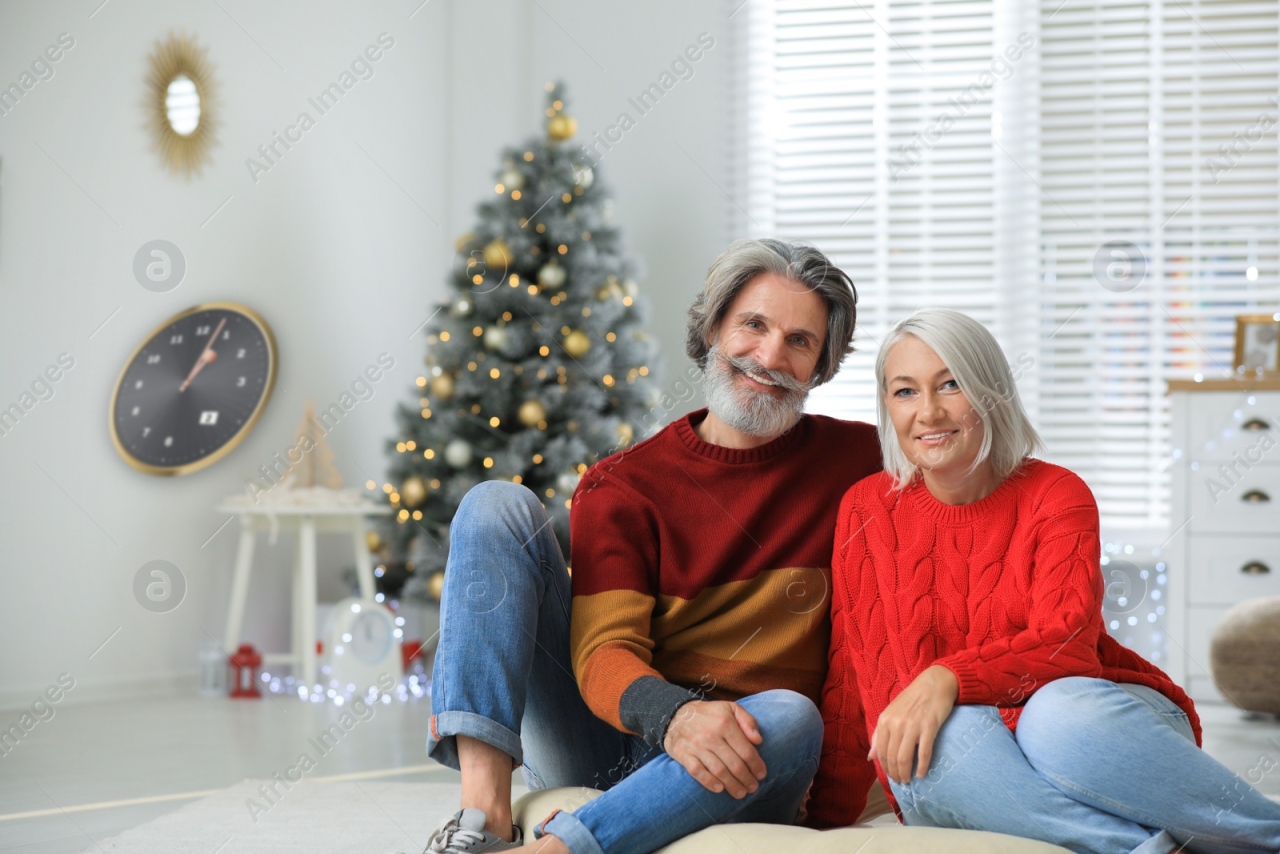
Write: 1:03
